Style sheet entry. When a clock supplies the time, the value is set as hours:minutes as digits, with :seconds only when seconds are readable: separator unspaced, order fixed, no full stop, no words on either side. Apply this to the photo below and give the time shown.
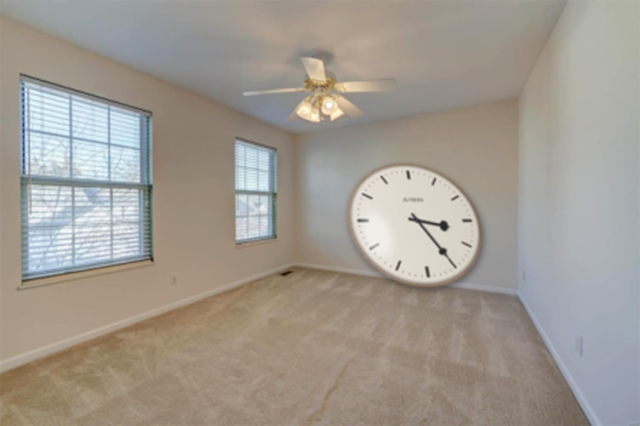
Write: 3:25
